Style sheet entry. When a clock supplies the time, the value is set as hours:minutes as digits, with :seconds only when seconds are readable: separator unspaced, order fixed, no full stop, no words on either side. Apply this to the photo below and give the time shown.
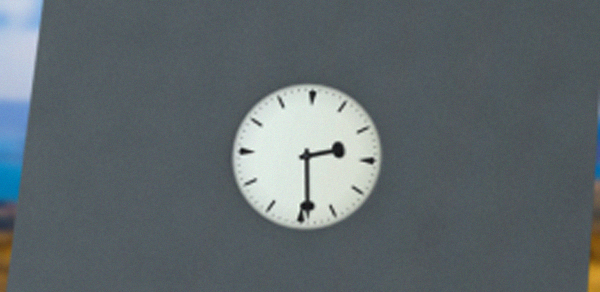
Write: 2:29
